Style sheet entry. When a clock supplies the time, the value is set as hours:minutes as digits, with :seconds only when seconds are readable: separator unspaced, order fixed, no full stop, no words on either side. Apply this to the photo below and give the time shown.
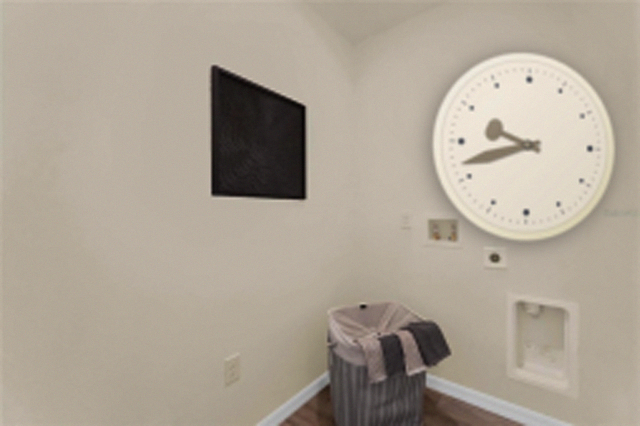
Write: 9:42
